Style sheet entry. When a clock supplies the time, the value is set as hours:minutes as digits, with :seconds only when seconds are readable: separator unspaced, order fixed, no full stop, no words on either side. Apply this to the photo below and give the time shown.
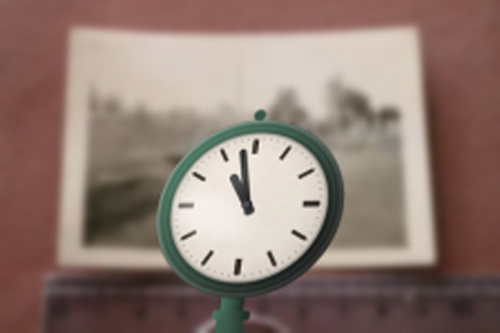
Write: 10:58
